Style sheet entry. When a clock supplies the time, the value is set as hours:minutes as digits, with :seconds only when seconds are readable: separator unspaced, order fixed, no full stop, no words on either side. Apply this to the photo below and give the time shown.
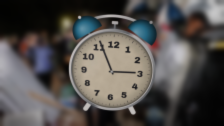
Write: 2:56
